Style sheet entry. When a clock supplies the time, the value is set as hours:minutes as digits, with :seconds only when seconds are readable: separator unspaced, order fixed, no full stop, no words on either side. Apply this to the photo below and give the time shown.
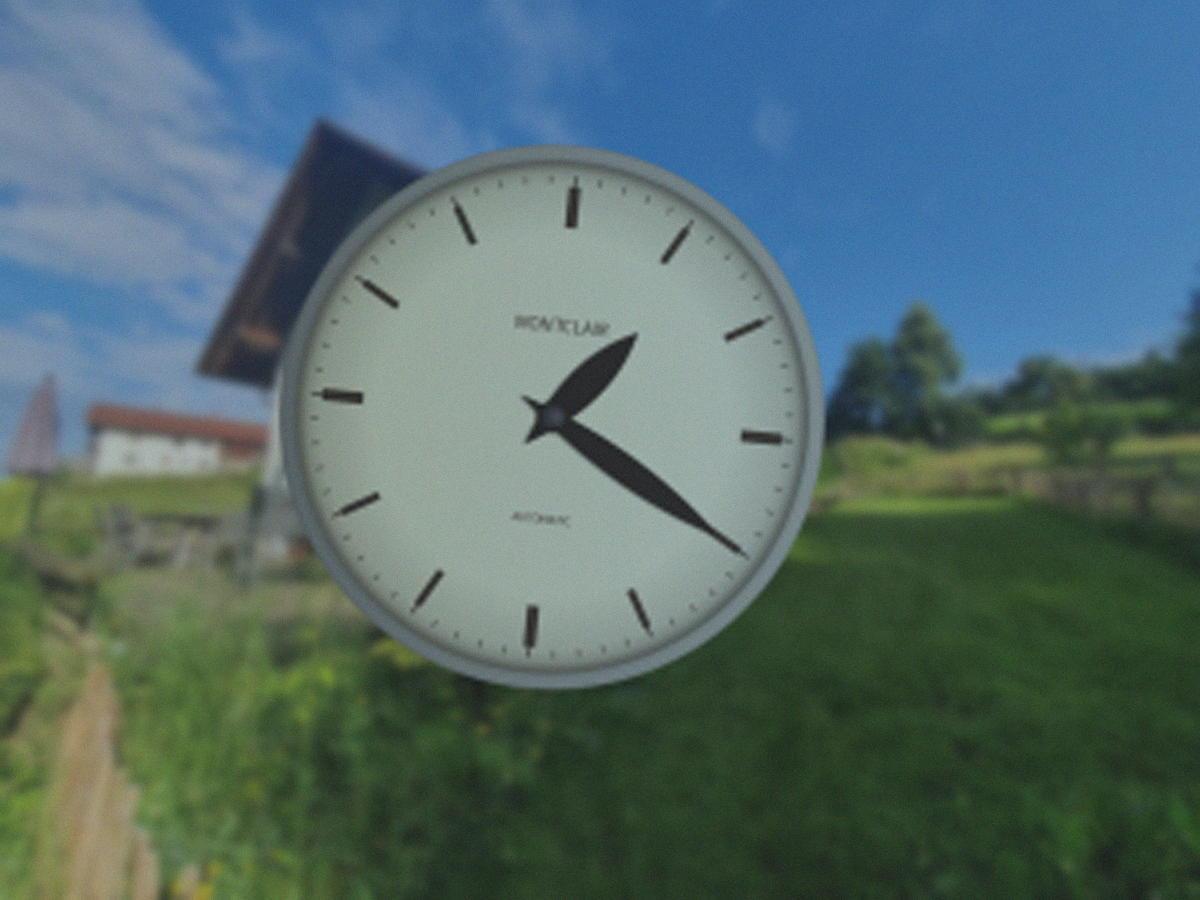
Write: 1:20
